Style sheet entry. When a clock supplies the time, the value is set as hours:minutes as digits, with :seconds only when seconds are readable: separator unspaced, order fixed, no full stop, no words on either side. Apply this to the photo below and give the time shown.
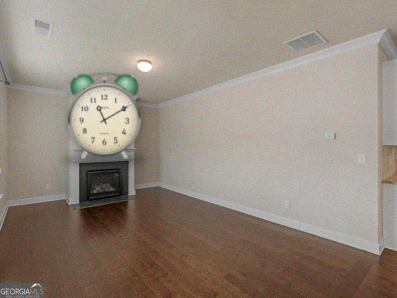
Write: 11:10
